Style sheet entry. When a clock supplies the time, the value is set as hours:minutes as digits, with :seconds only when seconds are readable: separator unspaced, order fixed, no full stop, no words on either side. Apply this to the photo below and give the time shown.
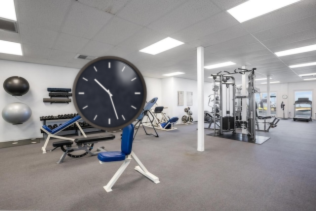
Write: 10:27
